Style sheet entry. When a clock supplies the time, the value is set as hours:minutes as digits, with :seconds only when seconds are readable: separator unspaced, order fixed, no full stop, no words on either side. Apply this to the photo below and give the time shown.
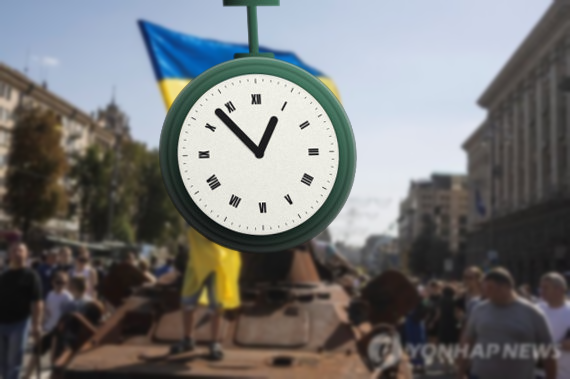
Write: 12:53
